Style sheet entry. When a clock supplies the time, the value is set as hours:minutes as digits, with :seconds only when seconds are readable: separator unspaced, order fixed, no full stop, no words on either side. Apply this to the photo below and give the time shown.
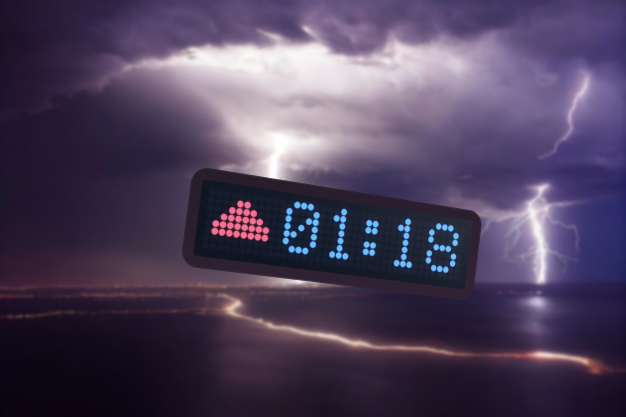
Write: 1:18
